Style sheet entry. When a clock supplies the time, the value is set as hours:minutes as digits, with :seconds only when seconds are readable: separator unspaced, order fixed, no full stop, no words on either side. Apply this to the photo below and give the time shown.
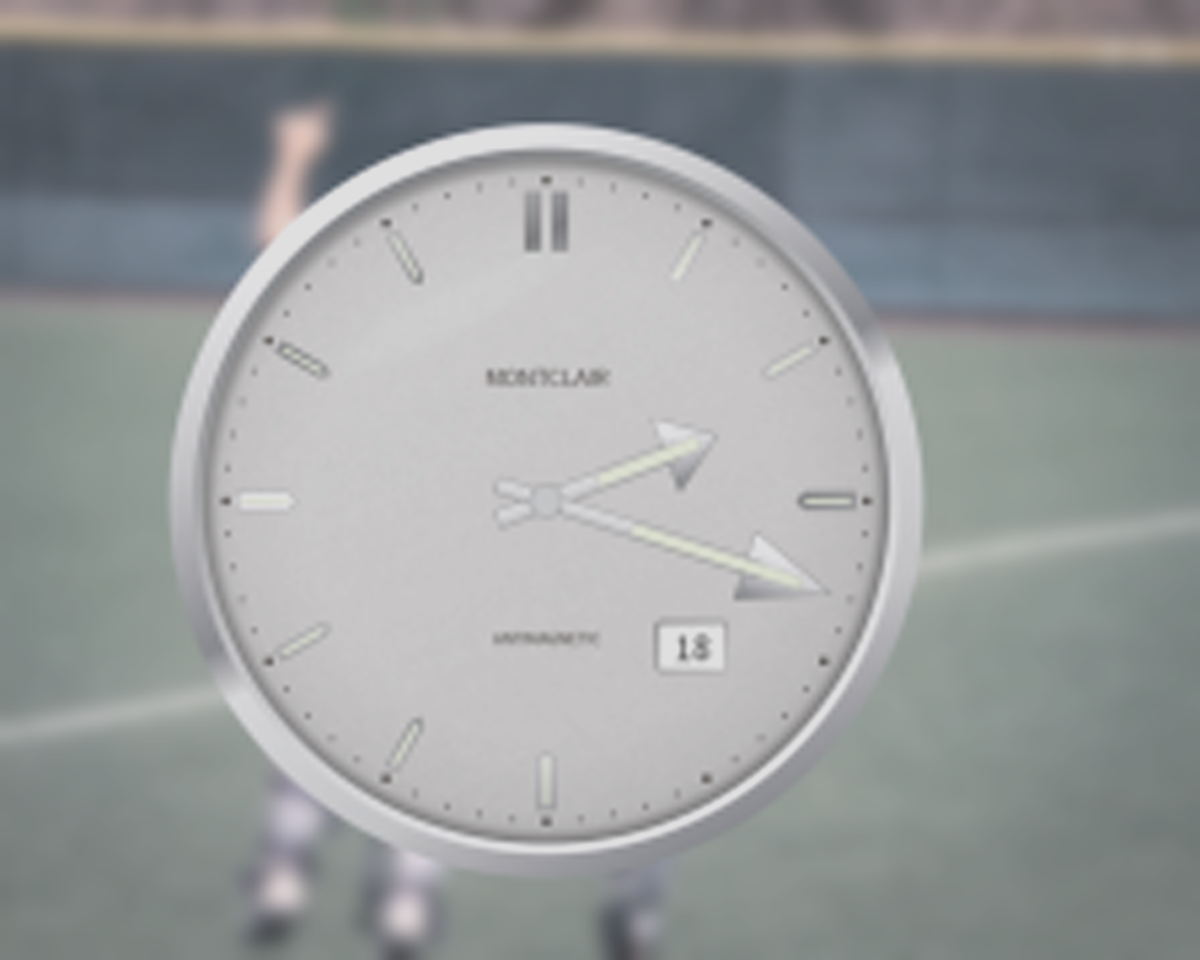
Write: 2:18
